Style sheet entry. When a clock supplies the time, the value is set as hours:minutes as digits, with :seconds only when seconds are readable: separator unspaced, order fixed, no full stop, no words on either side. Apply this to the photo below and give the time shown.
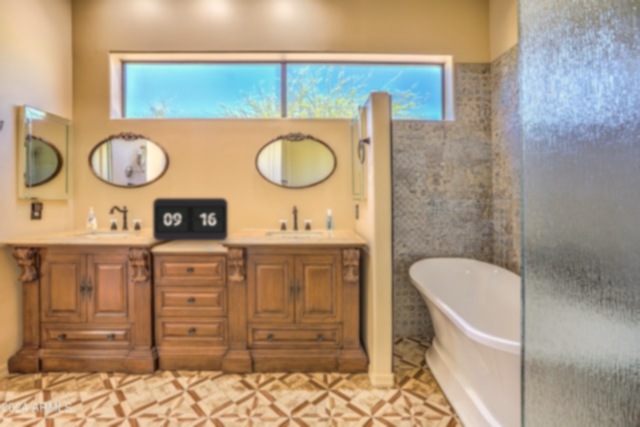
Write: 9:16
